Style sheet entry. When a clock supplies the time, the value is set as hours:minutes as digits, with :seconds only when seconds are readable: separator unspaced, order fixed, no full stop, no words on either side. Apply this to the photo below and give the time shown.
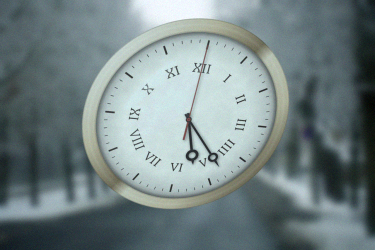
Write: 5:23:00
